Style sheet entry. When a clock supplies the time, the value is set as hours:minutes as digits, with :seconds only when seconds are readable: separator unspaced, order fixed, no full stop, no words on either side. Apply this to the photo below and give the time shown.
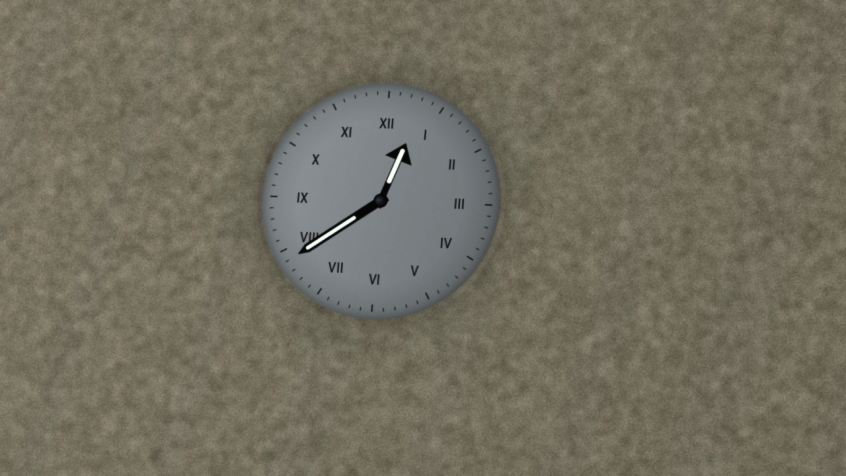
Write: 12:39
